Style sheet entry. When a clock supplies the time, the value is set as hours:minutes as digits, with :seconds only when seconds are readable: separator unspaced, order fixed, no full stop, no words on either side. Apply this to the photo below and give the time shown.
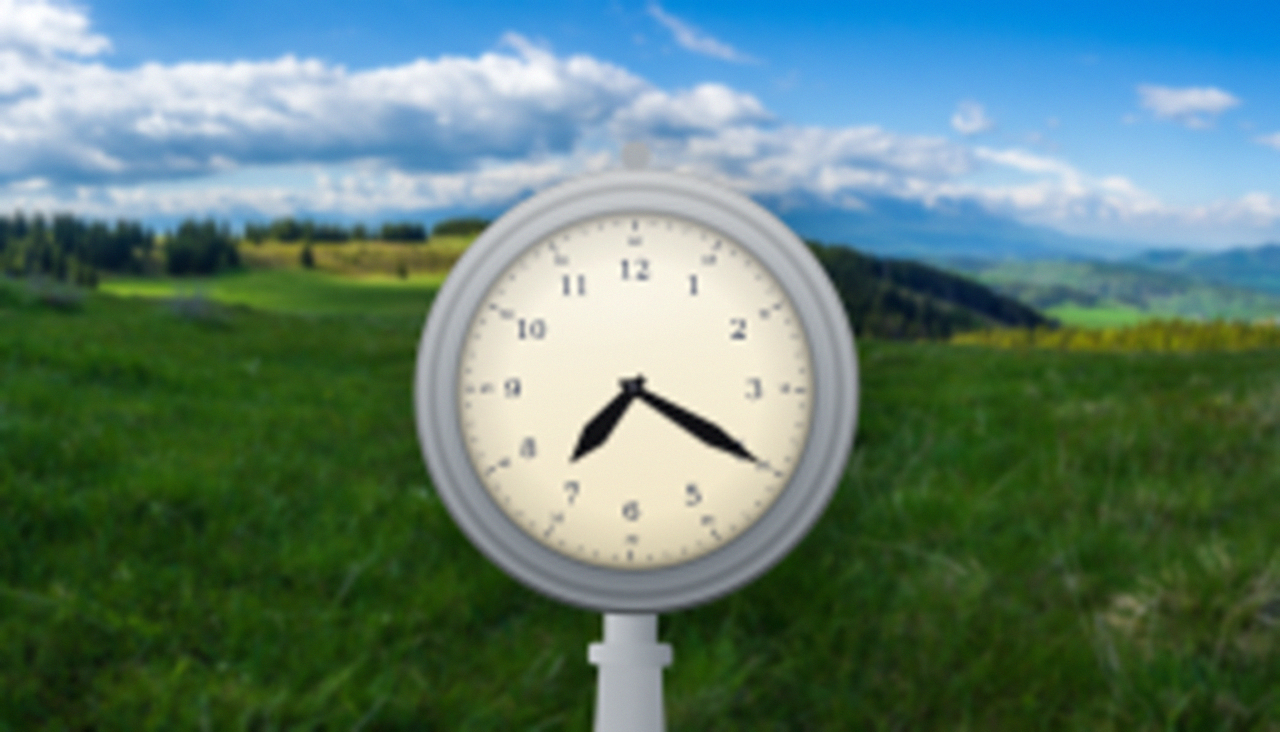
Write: 7:20
